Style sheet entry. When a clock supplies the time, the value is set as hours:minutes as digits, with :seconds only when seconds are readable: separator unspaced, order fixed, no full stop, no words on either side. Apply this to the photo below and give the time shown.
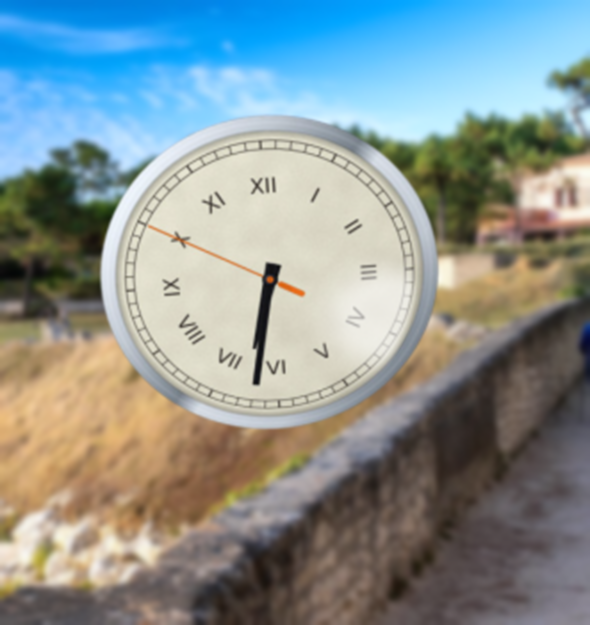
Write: 6:31:50
